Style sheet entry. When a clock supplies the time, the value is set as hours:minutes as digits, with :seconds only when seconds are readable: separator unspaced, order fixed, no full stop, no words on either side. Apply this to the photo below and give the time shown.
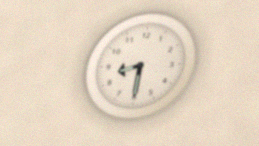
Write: 8:30
